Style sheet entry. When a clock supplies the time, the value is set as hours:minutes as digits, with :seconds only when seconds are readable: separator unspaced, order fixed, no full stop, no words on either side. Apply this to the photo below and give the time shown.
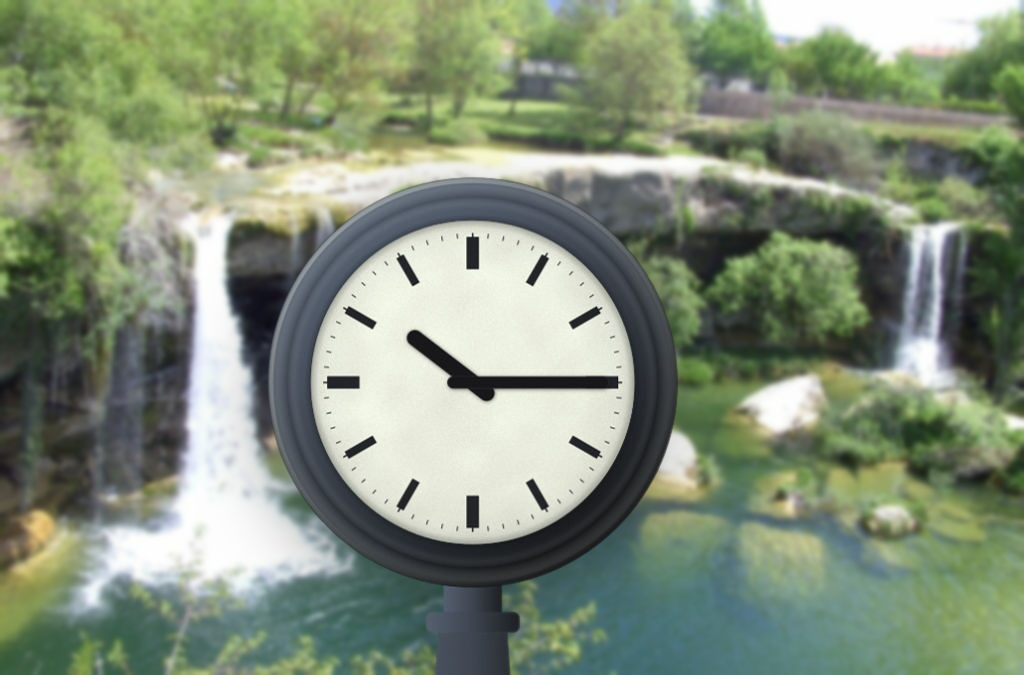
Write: 10:15
